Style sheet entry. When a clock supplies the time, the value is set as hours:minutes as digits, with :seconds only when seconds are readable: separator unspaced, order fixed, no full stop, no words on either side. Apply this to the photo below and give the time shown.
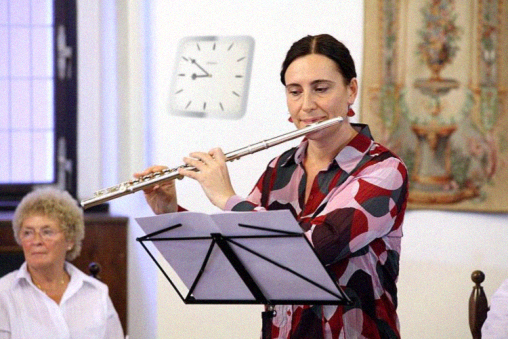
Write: 8:51
